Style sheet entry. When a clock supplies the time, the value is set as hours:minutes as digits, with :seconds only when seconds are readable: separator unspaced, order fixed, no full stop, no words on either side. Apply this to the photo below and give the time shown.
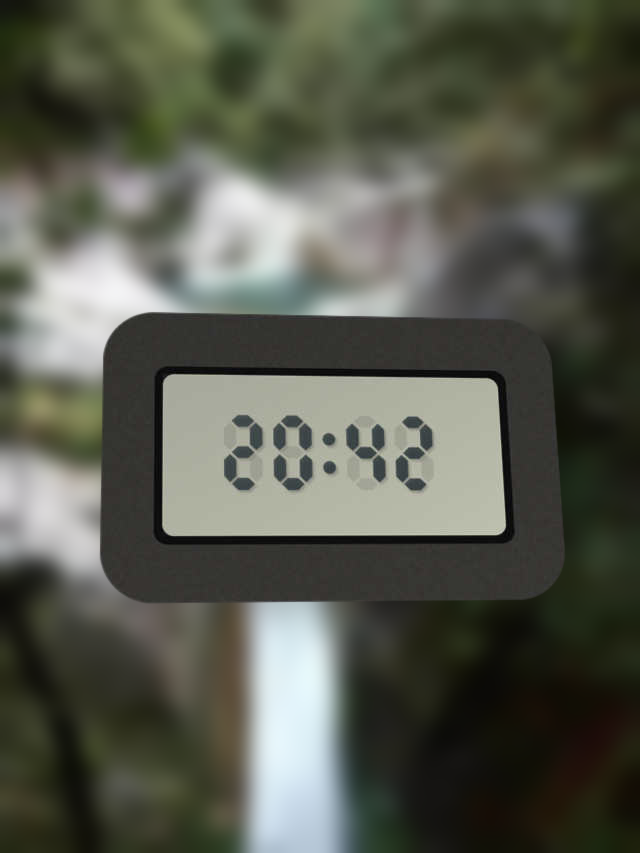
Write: 20:42
